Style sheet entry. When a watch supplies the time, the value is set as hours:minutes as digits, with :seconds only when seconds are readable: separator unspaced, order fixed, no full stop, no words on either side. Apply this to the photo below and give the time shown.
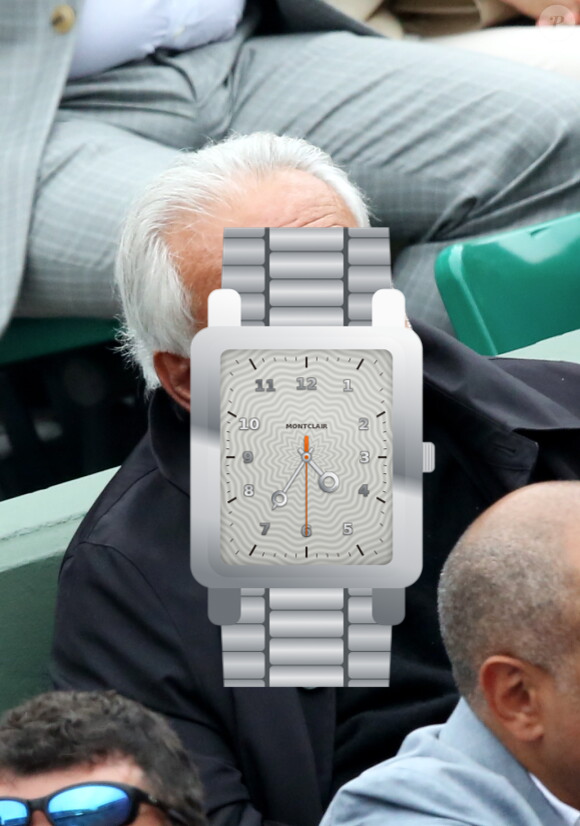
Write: 4:35:30
